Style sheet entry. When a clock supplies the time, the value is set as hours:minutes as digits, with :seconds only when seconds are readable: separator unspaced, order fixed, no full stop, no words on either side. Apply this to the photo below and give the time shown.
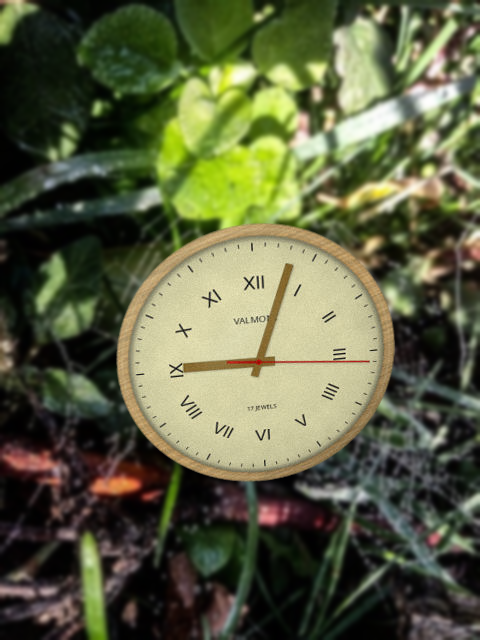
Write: 9:03:16
